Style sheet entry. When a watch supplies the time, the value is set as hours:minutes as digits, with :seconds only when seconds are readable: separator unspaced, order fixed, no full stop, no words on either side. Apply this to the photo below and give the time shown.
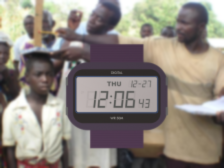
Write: 12:06
